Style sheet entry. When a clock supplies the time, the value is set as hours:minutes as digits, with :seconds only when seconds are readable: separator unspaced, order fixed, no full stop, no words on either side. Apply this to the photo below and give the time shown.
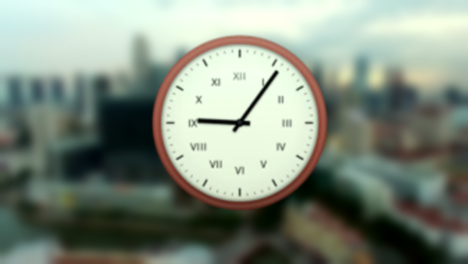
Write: 9:06
